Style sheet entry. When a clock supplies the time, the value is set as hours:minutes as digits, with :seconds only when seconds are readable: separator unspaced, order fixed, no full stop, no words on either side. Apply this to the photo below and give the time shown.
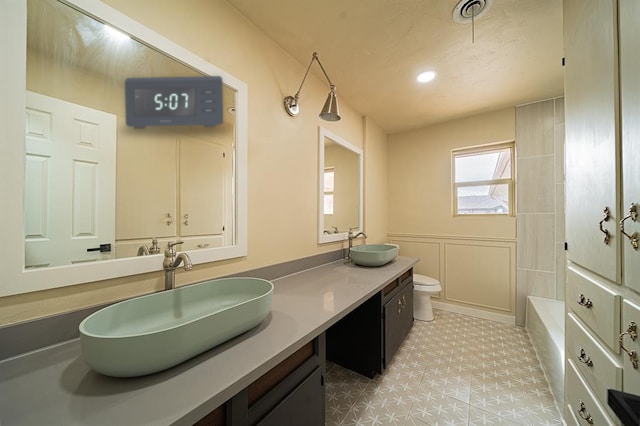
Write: 5:07
